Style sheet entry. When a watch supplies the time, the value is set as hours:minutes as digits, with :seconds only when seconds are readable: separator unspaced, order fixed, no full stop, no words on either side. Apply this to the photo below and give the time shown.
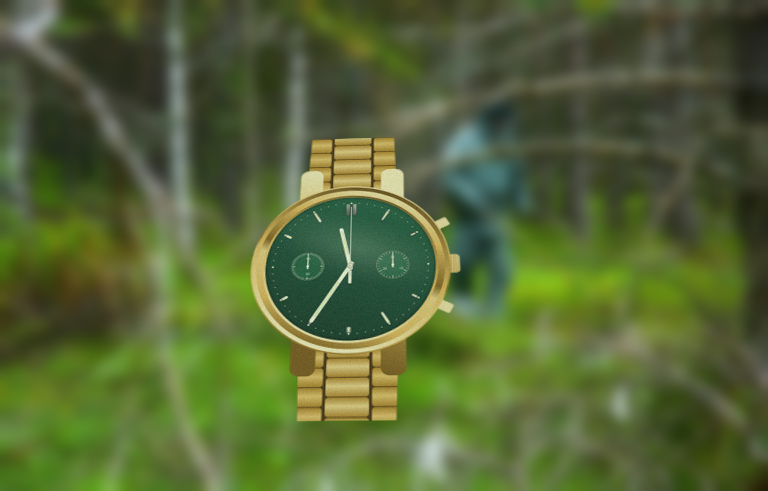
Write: 11:35
